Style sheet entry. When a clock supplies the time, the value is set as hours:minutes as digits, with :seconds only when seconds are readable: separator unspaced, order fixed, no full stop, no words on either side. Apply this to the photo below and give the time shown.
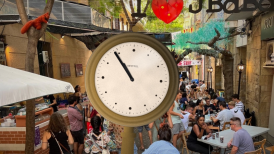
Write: 10:54
